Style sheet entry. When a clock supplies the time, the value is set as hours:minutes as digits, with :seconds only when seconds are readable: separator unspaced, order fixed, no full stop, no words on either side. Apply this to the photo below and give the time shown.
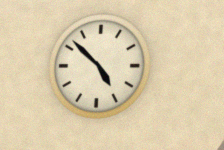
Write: 4:52
